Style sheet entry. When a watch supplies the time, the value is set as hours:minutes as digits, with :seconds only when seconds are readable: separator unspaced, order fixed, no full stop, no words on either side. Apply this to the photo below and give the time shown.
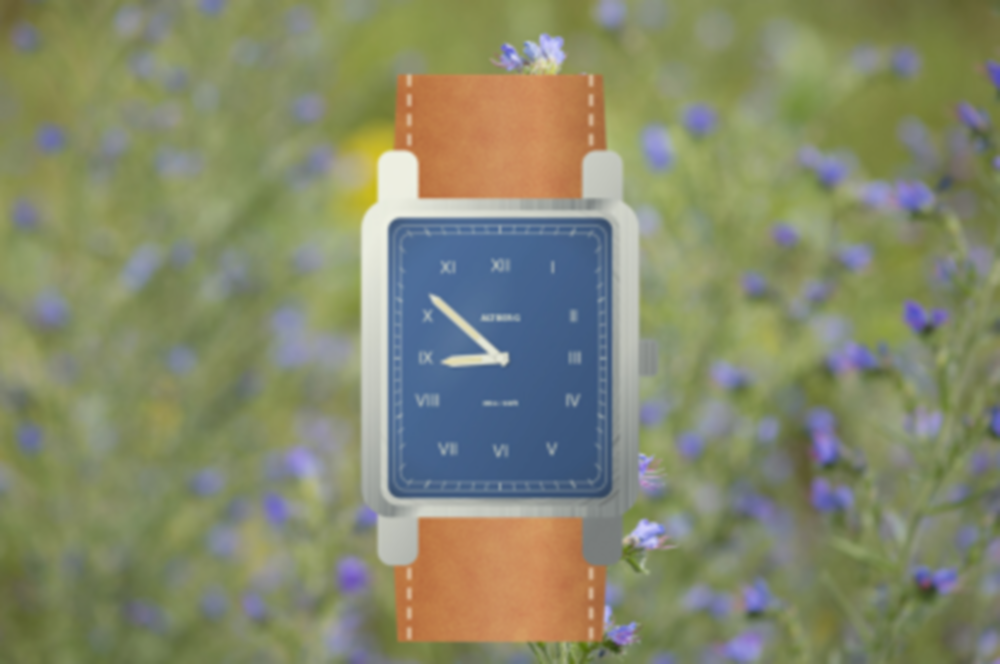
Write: 8:52
